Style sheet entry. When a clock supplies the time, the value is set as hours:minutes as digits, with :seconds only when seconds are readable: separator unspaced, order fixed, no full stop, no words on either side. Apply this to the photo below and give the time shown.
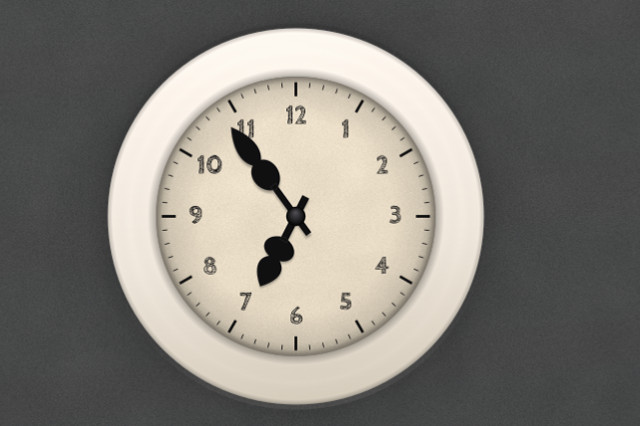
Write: 6:54
